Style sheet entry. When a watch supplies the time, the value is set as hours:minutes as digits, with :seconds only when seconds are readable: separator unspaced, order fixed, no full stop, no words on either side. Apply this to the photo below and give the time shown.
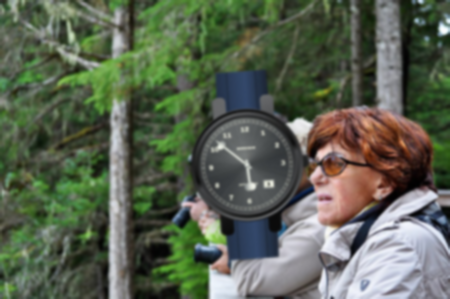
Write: 5:52
